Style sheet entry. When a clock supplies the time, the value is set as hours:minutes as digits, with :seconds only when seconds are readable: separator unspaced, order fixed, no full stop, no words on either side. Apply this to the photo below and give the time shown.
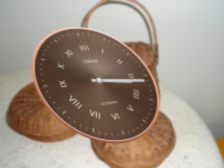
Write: 3:16
